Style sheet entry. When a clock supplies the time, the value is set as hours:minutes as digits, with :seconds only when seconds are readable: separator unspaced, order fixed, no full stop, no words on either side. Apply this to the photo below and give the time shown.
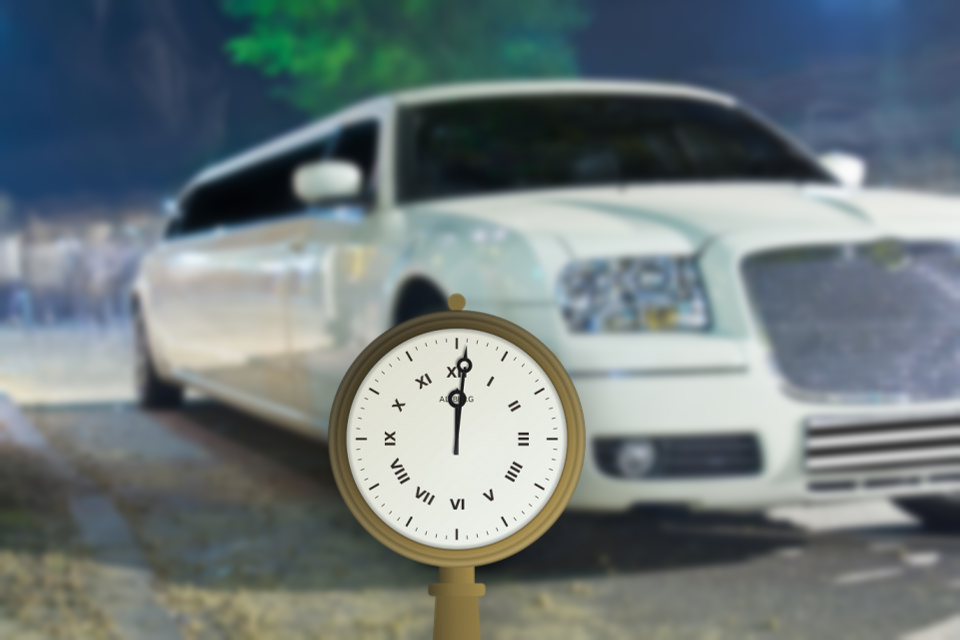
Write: 12:01
